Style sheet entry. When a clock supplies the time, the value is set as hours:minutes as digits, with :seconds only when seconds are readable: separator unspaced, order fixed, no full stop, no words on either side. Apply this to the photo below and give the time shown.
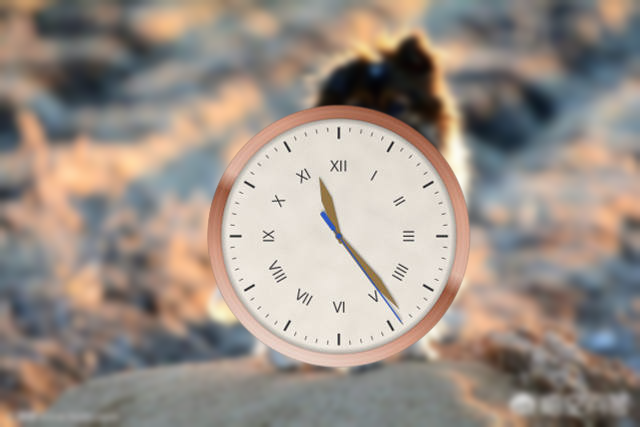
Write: 11:23:24
